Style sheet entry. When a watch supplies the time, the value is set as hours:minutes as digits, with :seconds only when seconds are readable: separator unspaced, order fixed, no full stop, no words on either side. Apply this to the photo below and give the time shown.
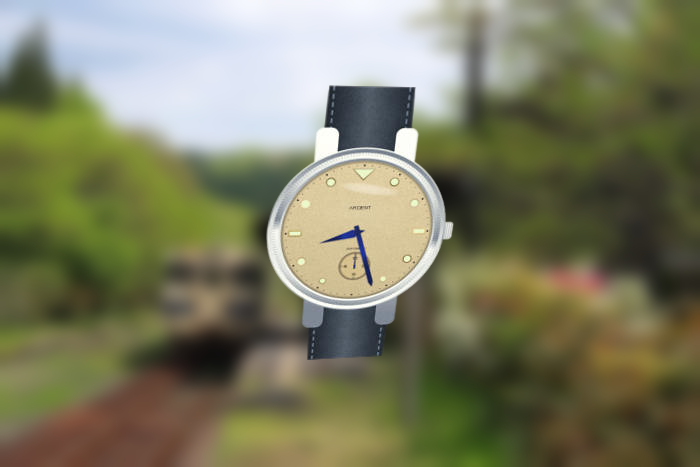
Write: 8:27
